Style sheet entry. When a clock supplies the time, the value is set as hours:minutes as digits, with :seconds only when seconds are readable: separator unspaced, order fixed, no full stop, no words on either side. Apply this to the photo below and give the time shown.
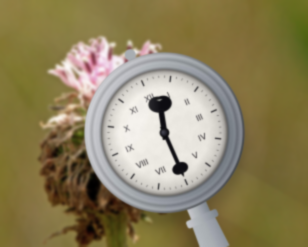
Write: 12:30
